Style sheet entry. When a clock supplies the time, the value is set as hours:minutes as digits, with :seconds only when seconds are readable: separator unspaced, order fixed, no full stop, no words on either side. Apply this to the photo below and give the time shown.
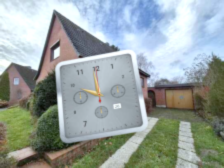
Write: 9:59
